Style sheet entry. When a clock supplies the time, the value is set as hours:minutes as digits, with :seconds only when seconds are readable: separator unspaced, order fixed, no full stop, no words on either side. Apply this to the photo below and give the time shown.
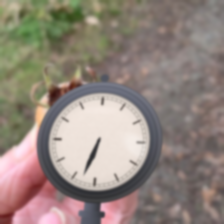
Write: 6:33
